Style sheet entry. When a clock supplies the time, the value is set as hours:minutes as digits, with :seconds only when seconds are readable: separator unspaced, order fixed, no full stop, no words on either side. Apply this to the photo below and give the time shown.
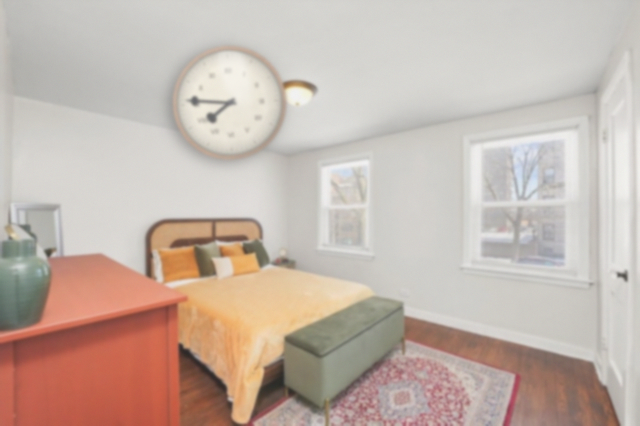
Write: 7:46
